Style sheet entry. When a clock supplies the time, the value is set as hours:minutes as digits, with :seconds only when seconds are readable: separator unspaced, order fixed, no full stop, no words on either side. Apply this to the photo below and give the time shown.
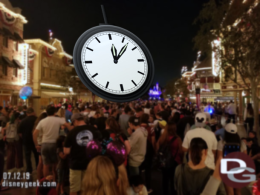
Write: 12:07
